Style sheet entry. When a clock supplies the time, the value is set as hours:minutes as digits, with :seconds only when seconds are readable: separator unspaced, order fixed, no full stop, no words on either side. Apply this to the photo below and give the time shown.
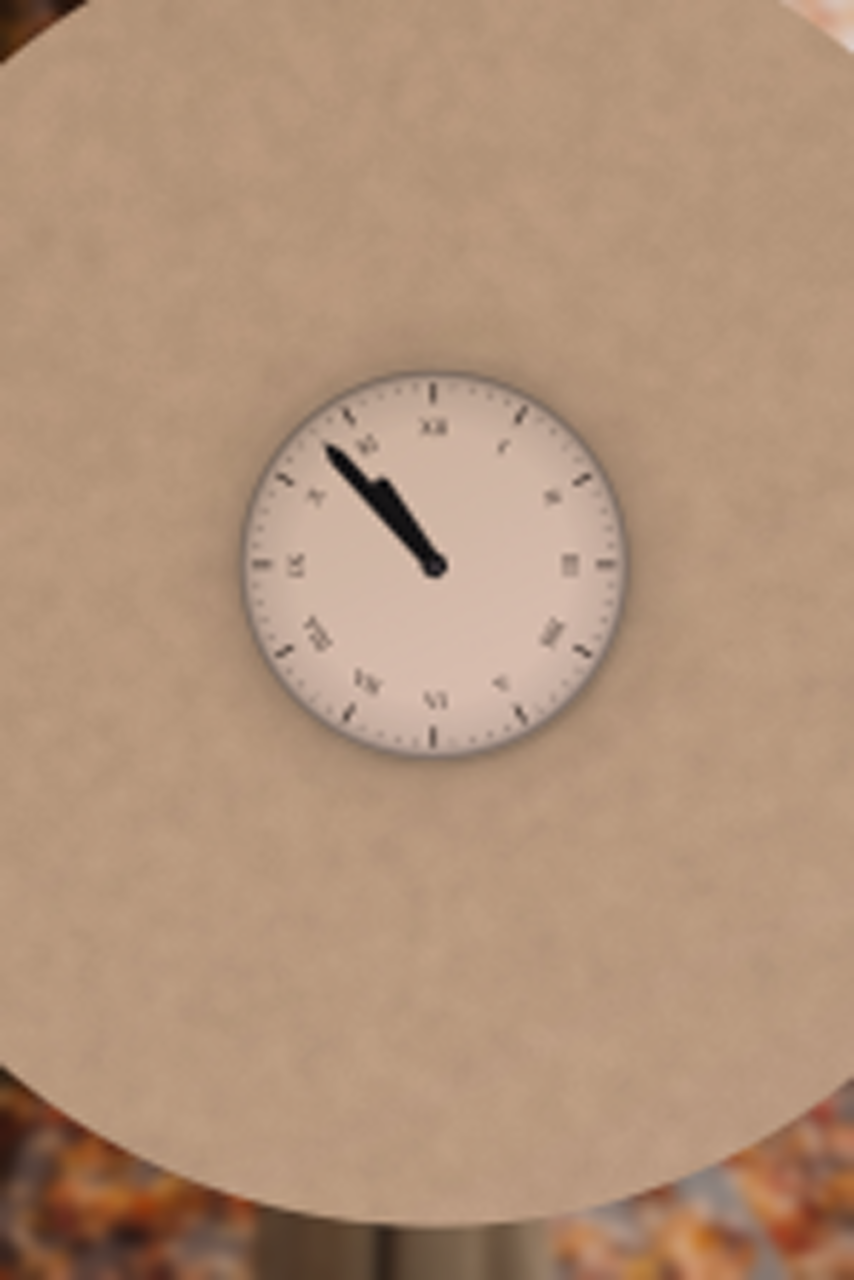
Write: 10:53
